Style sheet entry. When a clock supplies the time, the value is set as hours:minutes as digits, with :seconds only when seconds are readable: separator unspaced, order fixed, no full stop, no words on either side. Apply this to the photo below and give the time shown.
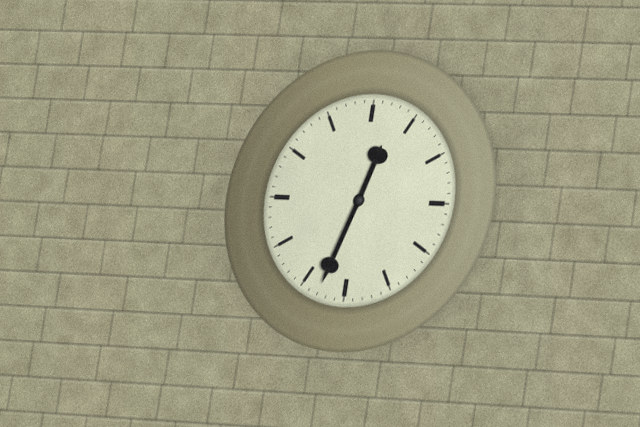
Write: 12:33
